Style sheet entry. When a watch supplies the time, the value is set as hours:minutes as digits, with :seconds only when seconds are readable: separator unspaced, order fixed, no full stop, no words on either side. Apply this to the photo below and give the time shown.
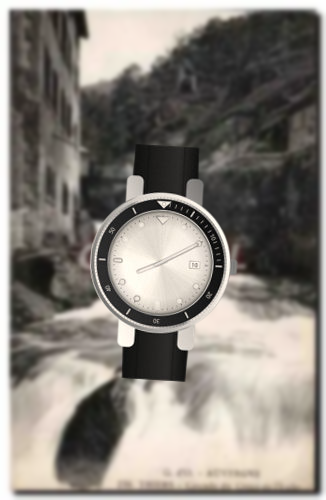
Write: 8:10
